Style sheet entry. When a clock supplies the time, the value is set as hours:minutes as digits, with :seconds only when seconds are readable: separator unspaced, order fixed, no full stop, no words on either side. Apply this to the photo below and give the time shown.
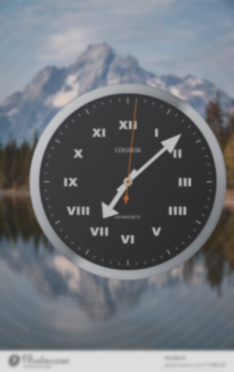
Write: 7:08:01
